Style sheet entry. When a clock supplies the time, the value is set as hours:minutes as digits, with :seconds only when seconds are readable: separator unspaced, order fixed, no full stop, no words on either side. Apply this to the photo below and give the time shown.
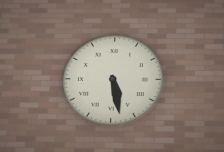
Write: 5:28
